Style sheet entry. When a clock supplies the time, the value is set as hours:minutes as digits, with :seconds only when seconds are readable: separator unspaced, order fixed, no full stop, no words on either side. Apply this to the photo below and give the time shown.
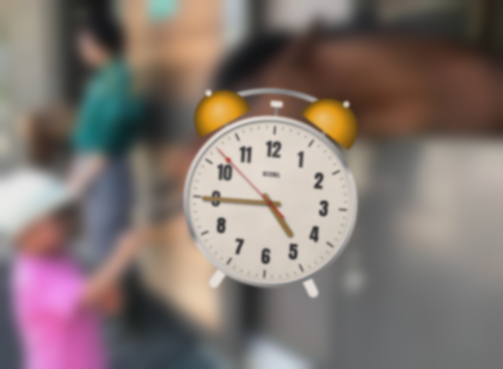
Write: 4:44:52
